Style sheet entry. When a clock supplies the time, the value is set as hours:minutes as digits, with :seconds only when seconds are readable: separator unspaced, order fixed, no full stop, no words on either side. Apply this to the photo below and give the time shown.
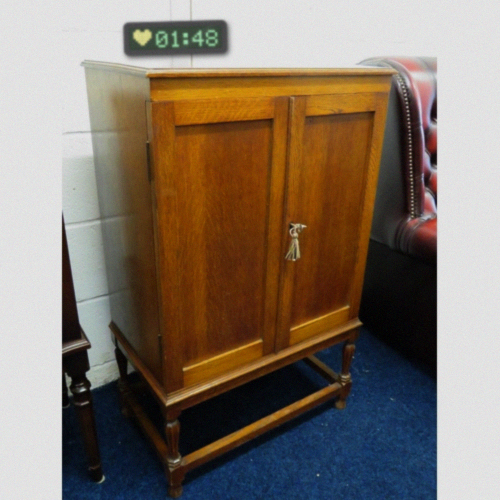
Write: 1:48
